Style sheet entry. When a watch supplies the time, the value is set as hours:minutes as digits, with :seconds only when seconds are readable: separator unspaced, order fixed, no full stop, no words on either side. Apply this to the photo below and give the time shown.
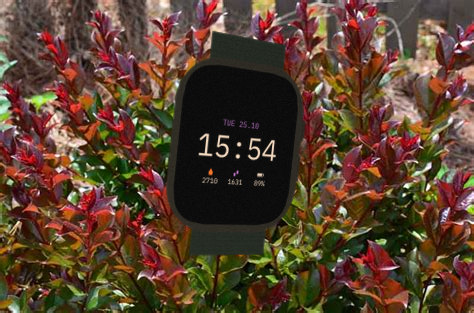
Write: 15:54
